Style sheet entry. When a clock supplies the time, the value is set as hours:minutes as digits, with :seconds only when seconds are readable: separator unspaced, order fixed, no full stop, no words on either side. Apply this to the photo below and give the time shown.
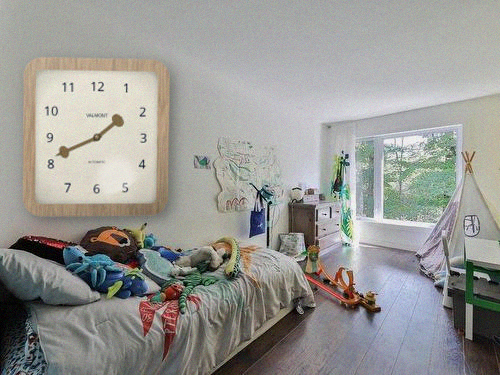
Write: 1:41
